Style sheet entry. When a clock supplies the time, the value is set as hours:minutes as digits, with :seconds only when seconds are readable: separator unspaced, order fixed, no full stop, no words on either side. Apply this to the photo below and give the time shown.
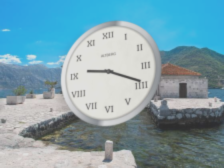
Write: 9:19
